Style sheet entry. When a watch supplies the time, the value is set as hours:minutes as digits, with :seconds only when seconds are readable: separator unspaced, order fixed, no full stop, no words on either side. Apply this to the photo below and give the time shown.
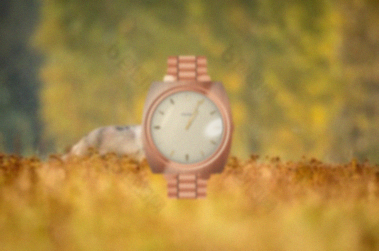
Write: 1:04
